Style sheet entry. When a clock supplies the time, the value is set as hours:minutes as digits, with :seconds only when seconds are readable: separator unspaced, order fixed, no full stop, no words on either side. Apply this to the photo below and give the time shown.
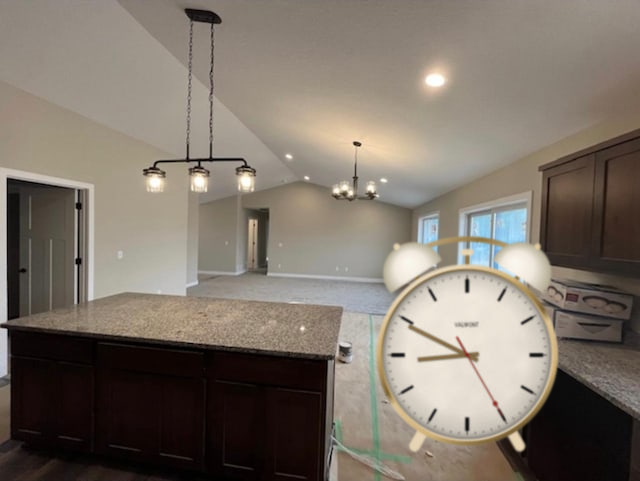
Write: 8:49:25
